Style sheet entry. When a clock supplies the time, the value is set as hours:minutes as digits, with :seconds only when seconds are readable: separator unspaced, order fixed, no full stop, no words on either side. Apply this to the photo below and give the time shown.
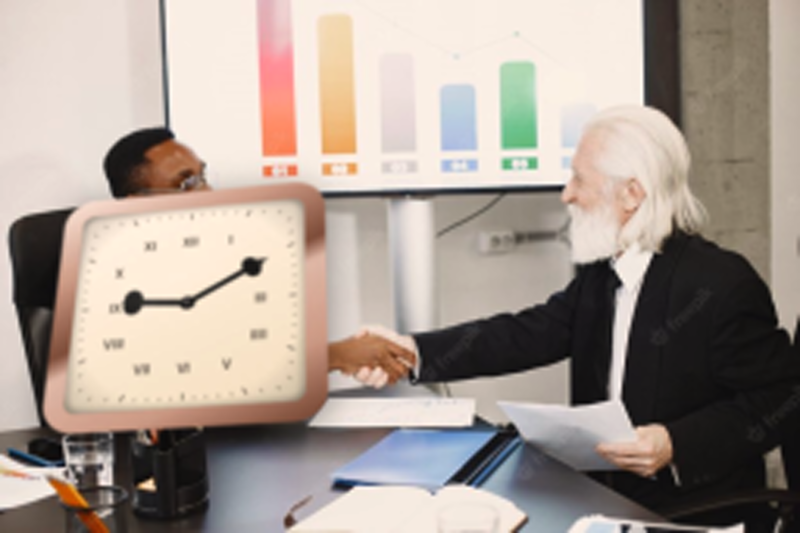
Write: 9:10
